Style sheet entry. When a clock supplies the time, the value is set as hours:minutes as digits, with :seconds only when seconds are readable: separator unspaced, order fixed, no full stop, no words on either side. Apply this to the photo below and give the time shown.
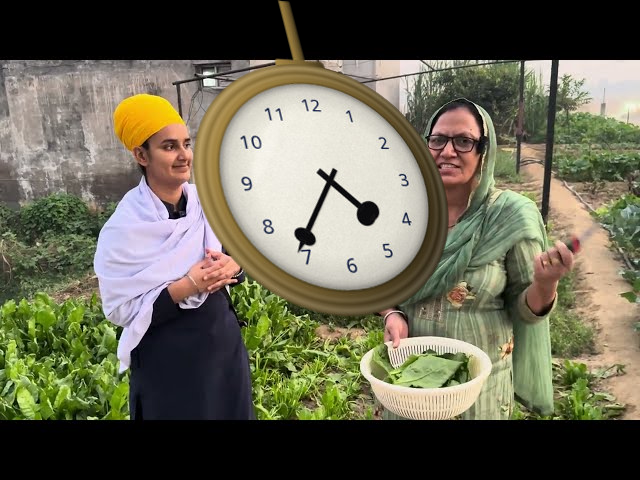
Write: 4:36
